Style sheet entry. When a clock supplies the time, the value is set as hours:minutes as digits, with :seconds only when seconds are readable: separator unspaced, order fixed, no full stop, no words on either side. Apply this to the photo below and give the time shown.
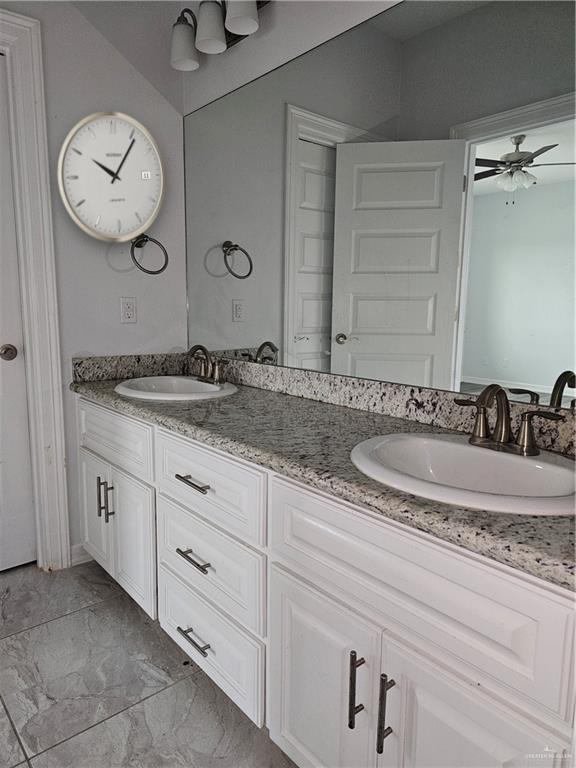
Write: 10:06
